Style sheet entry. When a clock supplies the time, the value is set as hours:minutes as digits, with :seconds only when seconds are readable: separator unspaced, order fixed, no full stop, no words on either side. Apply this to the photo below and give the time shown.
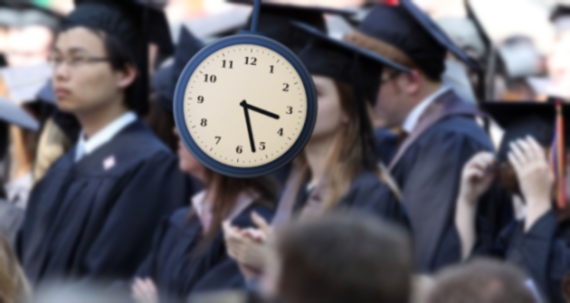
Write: 3:27
